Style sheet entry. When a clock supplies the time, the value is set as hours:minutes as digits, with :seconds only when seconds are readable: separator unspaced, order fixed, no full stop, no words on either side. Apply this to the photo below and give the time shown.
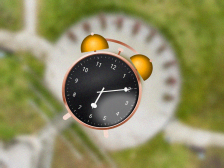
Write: 6:10
